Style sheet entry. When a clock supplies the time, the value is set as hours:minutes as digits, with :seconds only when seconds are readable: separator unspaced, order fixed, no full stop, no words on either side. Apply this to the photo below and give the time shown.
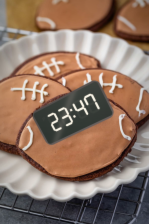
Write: 23:47
